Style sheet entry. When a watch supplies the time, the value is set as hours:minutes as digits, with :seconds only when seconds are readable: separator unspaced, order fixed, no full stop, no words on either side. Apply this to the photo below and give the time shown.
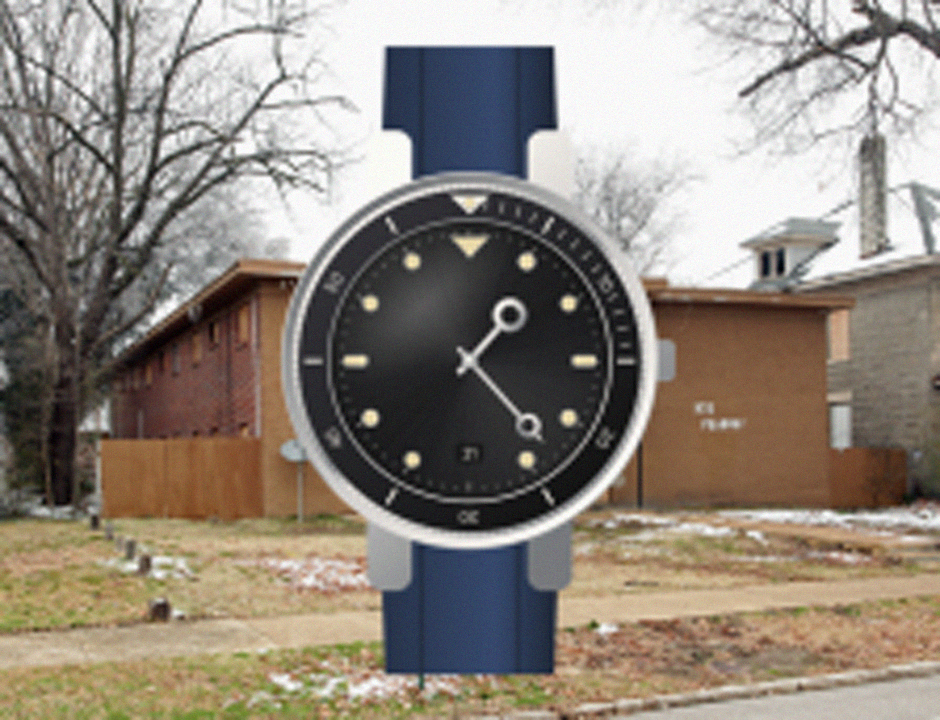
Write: 1:23
